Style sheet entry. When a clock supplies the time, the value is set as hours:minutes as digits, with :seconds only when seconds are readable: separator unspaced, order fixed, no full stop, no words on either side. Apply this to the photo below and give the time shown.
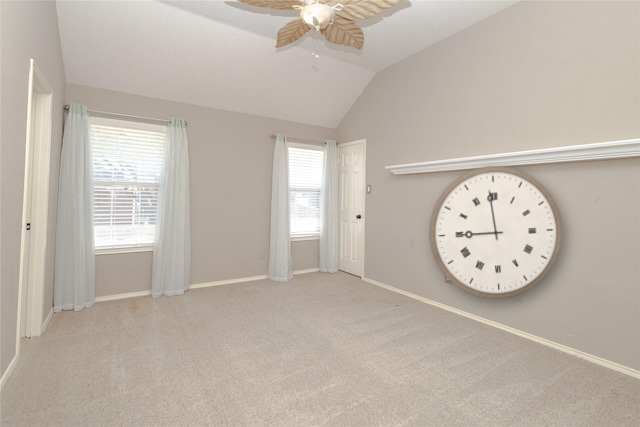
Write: 8:59
